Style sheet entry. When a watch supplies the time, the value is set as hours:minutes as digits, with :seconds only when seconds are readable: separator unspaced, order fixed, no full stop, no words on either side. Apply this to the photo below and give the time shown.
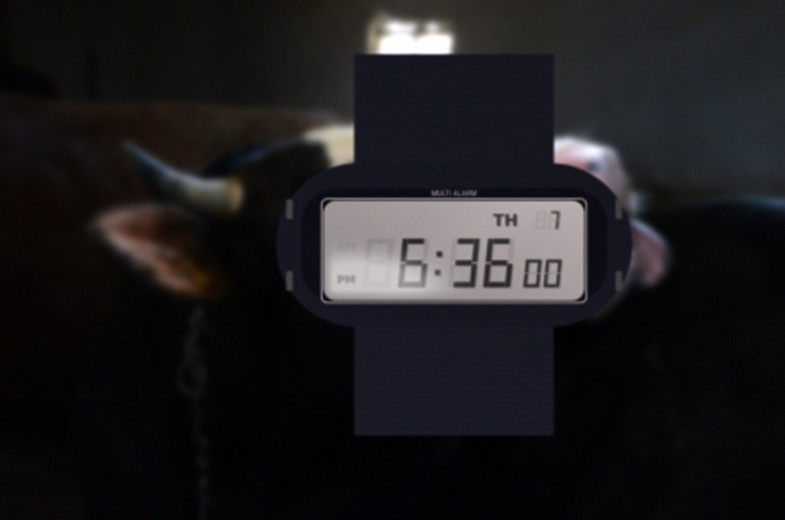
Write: 6:36:00
